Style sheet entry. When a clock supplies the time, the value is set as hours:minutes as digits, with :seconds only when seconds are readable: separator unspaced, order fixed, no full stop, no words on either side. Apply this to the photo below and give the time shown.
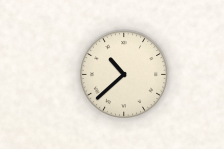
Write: 10:38
